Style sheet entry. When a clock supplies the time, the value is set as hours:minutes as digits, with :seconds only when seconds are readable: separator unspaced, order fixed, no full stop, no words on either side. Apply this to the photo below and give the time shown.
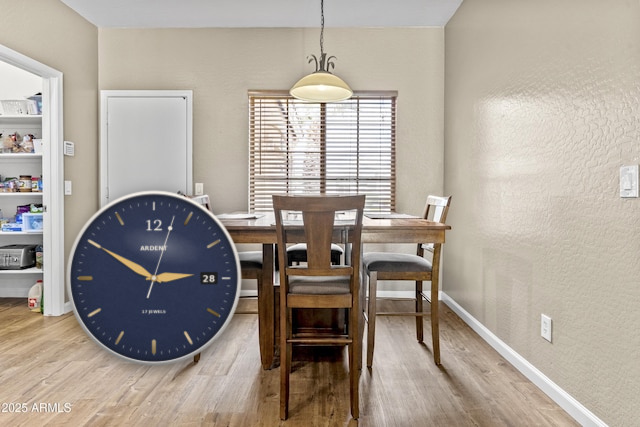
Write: 2:50:03
